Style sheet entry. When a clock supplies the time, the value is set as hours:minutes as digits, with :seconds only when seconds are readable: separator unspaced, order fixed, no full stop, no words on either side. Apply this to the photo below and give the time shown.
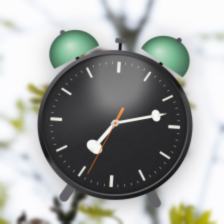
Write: 7:12:34
